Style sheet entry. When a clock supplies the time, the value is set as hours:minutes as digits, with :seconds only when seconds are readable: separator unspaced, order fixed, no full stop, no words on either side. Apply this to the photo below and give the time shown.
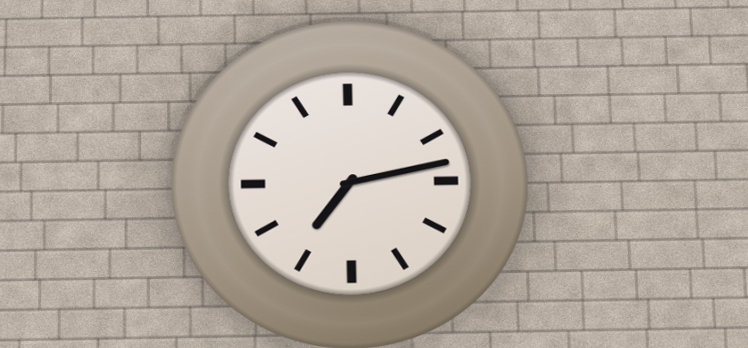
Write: 7:13
